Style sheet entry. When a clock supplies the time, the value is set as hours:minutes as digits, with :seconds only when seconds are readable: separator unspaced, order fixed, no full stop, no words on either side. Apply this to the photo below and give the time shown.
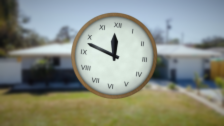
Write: 11:48
